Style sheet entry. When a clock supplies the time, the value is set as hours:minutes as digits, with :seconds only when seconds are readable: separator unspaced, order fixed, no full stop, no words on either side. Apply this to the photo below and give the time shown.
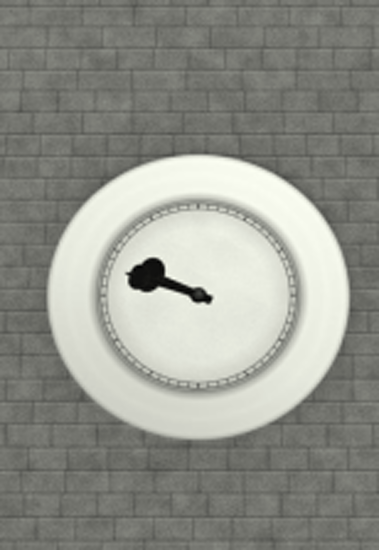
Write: 9:48
